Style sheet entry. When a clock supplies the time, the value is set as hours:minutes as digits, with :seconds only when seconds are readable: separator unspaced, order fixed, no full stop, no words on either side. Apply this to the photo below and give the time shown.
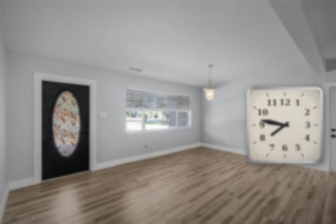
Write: 7:47
